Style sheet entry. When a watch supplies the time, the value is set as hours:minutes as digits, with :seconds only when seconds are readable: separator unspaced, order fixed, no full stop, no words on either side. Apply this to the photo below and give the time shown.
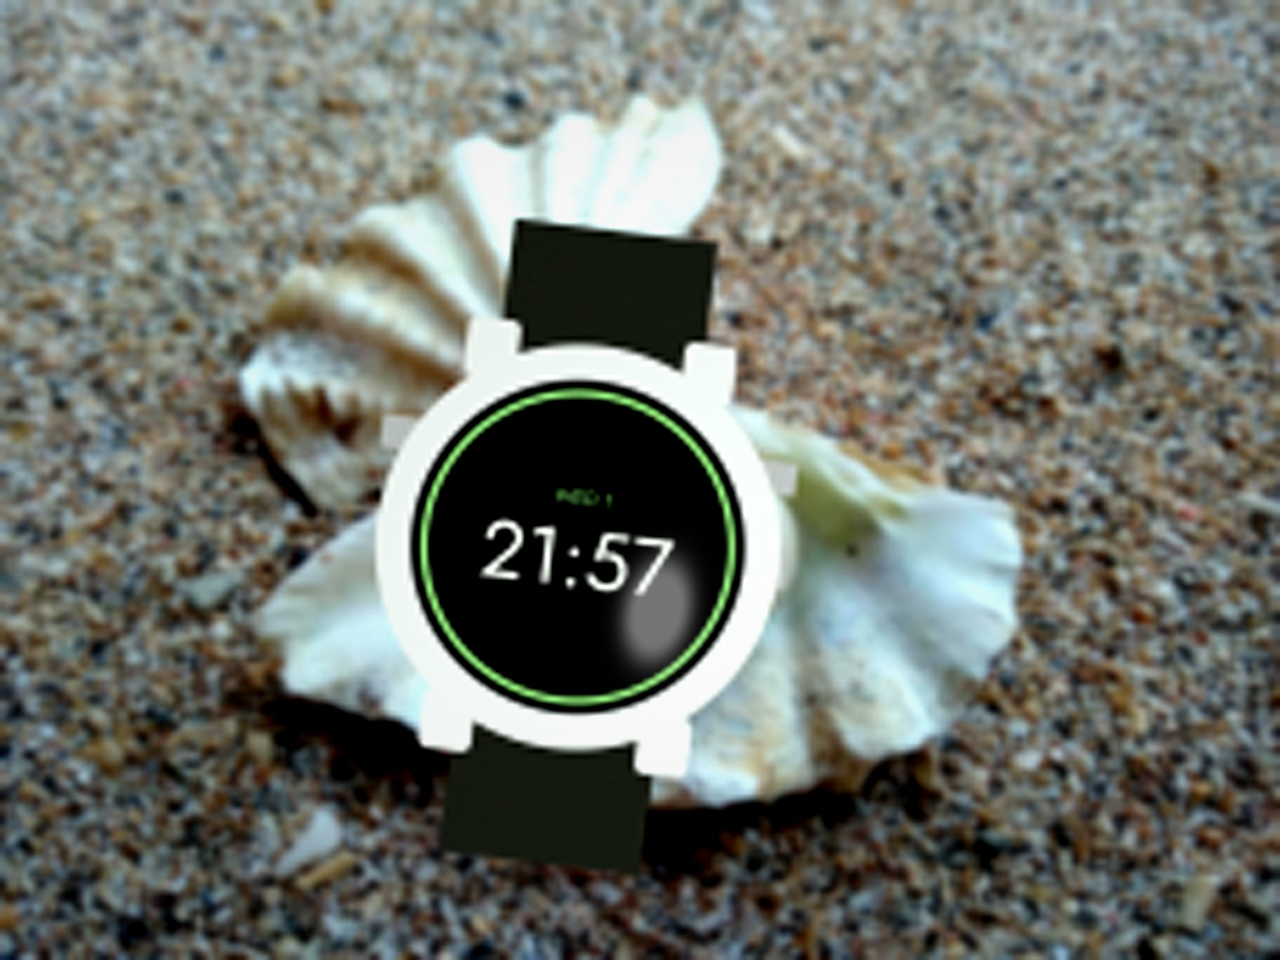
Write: 21:57
